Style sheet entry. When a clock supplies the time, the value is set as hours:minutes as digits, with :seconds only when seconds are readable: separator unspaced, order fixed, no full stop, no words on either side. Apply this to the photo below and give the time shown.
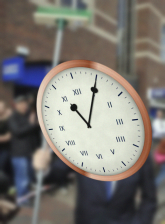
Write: 11:05
